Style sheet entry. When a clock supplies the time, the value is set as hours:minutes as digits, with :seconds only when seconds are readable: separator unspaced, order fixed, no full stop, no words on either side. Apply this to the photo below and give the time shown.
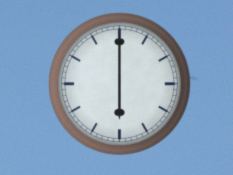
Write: 6:00
